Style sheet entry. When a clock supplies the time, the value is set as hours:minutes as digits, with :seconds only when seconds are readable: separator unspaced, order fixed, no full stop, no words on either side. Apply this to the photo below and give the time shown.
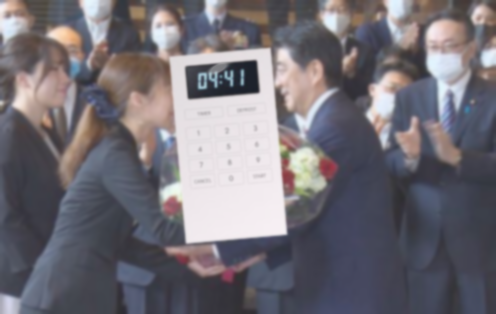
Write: 4:41
